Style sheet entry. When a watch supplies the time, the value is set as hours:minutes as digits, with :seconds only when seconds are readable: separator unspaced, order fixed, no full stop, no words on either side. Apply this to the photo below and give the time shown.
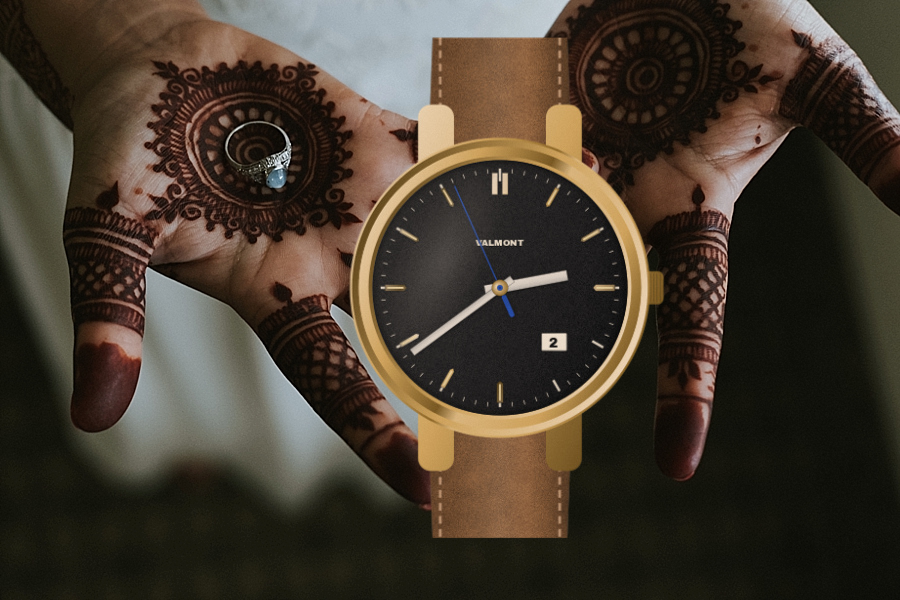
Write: 2:38:56
